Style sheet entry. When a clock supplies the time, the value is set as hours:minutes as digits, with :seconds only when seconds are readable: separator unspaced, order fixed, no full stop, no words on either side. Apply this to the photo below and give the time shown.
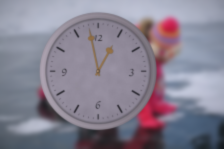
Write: 12:58
